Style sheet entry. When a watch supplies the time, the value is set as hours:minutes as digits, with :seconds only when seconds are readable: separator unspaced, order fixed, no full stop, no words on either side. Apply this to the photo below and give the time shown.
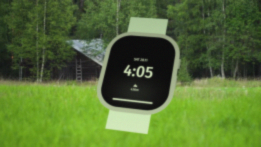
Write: 4:05
